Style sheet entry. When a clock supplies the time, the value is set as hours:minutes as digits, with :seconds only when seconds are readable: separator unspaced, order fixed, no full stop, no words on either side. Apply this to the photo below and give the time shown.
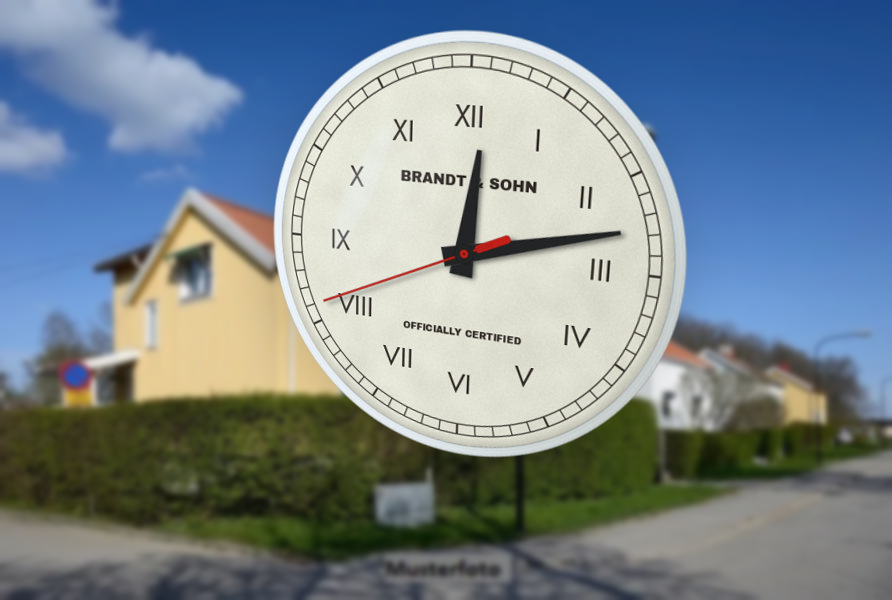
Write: 12:12:41
